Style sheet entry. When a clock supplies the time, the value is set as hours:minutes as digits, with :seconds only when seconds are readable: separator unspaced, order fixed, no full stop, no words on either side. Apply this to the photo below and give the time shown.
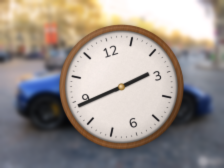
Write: 2:44
